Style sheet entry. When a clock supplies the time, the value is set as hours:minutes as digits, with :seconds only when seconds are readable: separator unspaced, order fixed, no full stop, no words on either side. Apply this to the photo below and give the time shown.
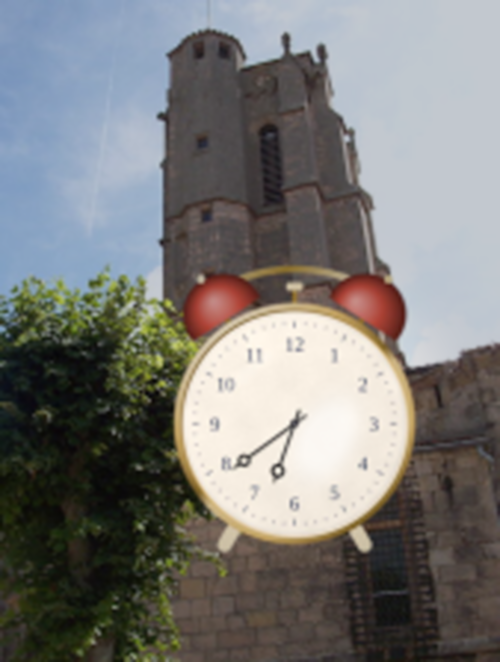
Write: 6:39
